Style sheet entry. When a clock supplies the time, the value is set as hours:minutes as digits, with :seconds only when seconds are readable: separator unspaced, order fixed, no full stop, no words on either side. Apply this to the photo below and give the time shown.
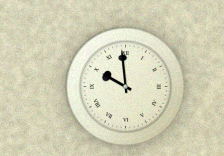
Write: 9:59
